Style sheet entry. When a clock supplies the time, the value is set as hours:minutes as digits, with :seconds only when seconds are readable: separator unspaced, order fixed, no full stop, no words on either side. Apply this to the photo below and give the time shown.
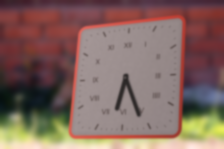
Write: 6:26
